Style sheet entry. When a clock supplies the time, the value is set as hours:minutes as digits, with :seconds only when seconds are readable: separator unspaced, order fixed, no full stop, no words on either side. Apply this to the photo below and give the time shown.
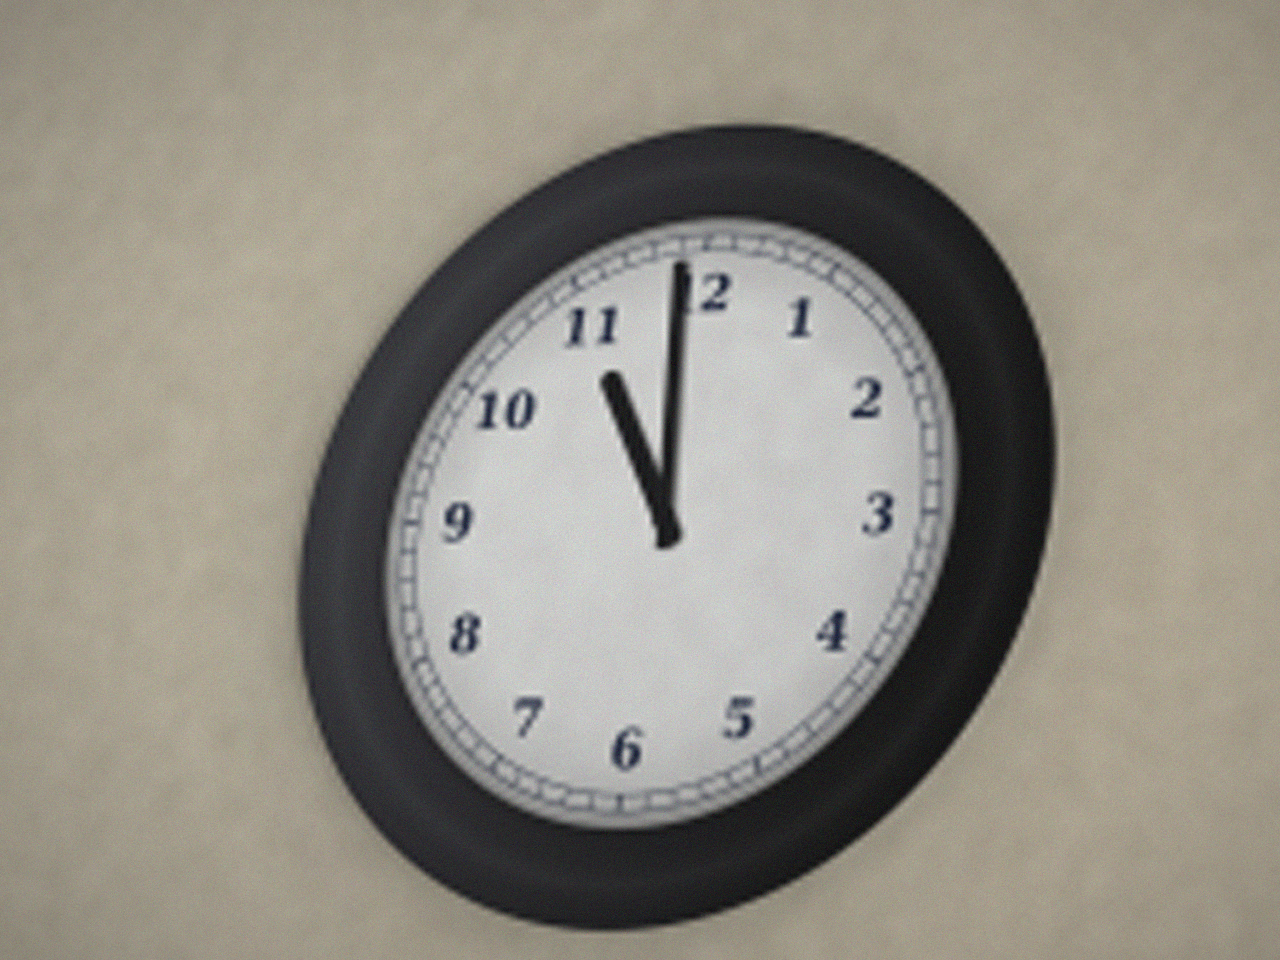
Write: 10:59
